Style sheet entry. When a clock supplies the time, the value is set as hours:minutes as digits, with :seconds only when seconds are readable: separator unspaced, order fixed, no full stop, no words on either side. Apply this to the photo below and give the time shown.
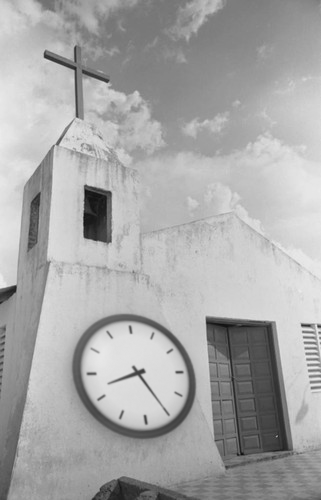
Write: 8:25
